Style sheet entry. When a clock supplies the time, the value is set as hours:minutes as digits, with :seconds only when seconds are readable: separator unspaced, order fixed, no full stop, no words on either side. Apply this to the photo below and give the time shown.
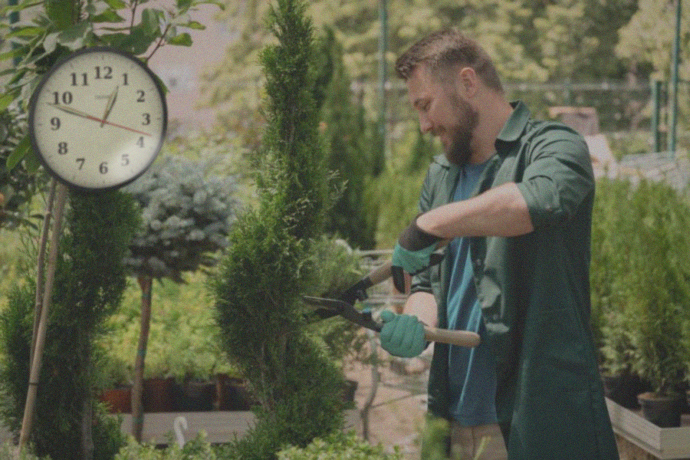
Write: 12:48:18
